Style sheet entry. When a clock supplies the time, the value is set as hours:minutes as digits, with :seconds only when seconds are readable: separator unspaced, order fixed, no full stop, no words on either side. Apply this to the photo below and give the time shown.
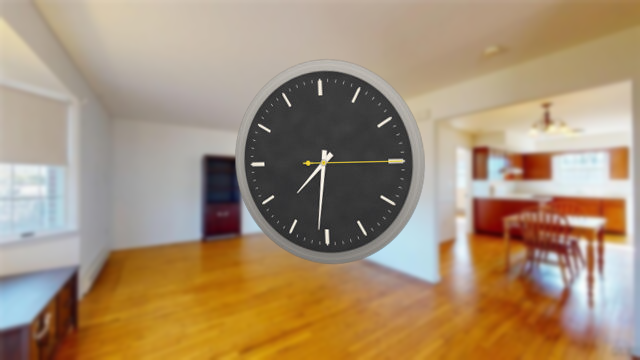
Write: 7:31:15
